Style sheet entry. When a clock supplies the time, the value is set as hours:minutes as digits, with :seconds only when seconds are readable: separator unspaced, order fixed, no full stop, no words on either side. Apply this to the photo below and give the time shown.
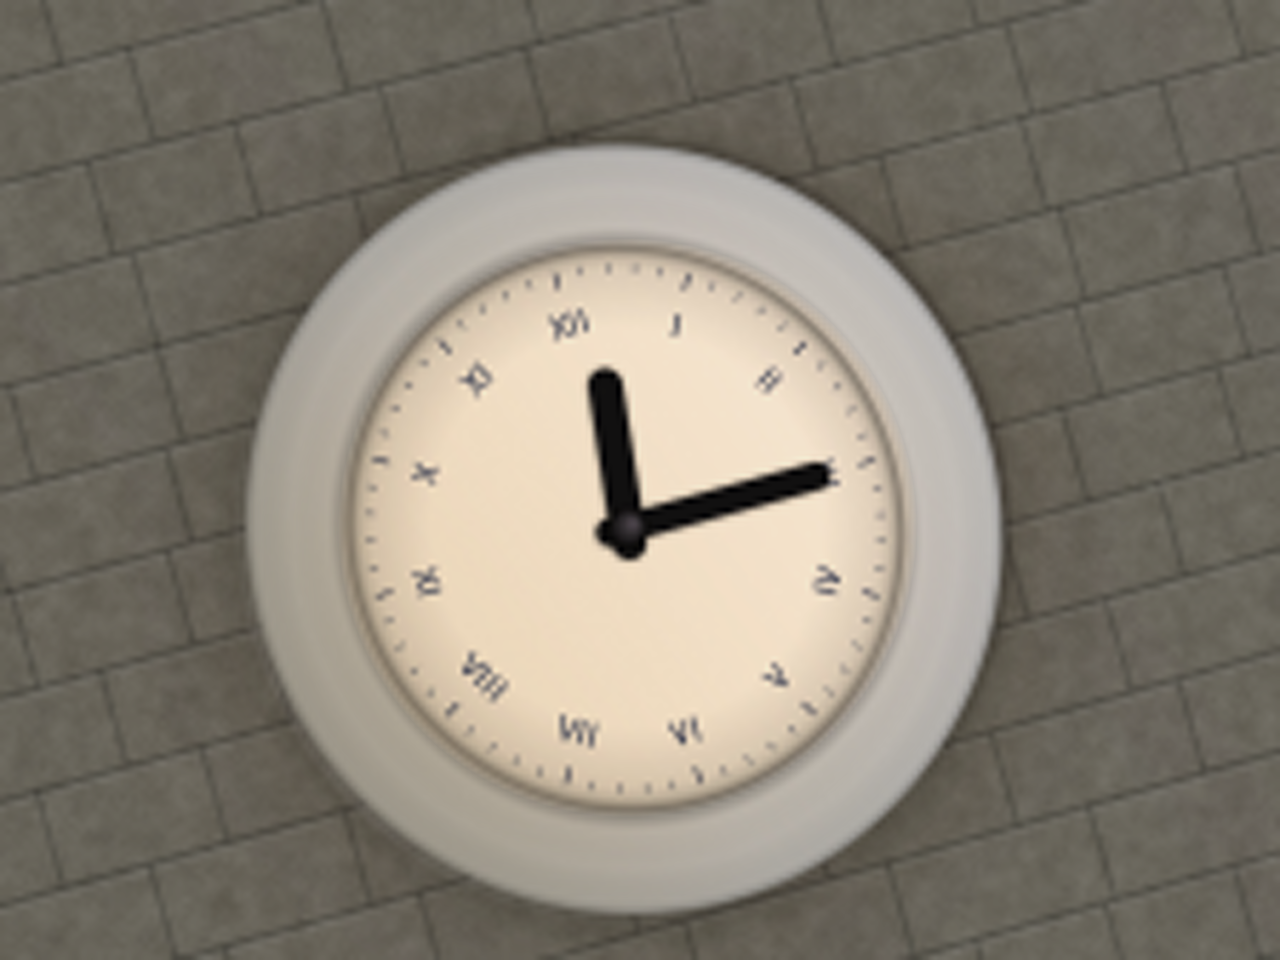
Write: 12:15
